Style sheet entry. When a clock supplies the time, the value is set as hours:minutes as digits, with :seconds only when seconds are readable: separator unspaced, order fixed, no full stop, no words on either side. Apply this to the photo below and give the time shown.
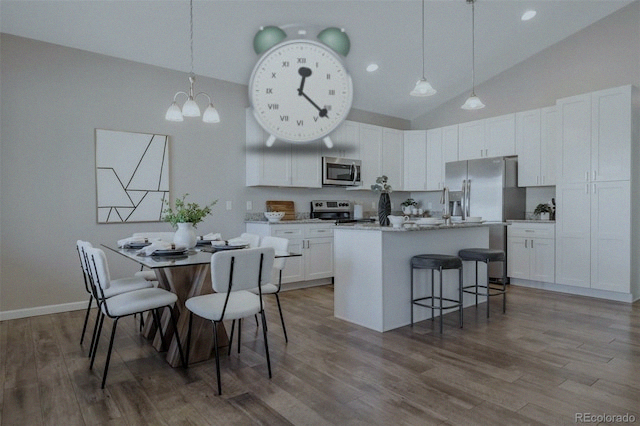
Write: 12:22
